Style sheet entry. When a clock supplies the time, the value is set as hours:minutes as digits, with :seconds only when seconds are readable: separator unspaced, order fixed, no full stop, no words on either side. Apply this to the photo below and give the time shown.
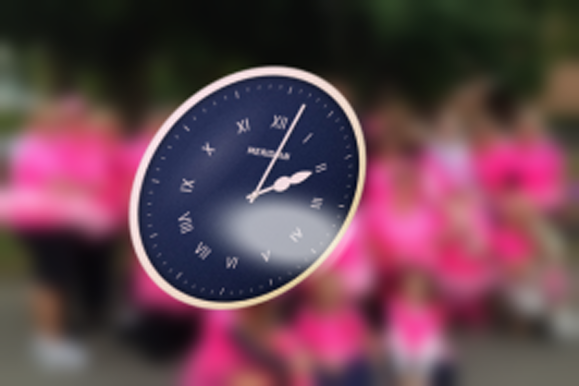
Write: 2:02
